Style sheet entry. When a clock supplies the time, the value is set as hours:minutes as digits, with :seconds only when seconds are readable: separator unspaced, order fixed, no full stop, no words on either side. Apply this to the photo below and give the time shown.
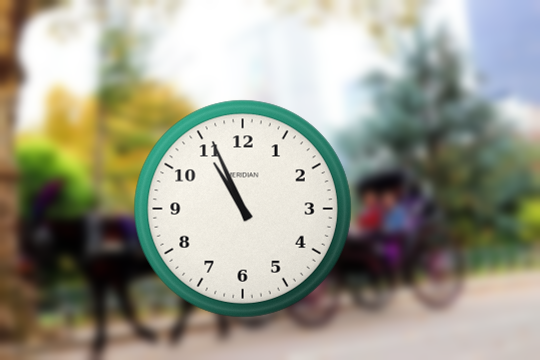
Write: 10:56
